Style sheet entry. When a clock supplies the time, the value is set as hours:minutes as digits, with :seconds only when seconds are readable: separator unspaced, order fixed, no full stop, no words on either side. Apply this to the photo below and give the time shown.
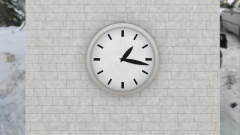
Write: 1:17
